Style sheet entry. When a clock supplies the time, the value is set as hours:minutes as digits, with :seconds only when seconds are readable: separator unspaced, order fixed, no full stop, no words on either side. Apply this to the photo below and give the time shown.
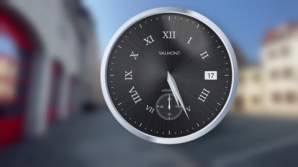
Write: 5:26
